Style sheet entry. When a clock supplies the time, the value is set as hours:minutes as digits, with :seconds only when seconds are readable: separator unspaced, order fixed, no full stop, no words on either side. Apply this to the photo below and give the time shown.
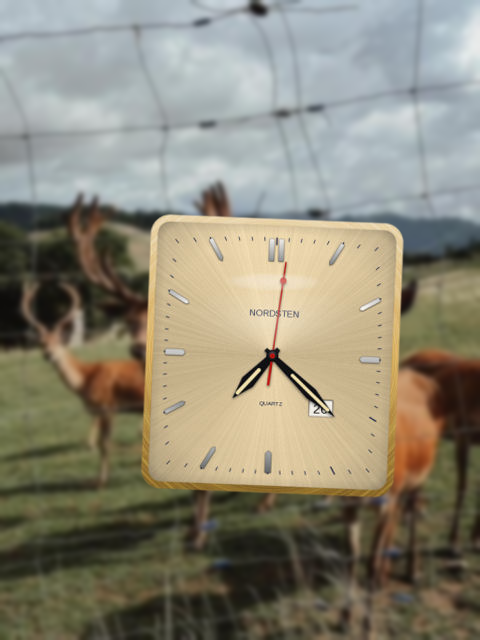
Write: 7:22:01
